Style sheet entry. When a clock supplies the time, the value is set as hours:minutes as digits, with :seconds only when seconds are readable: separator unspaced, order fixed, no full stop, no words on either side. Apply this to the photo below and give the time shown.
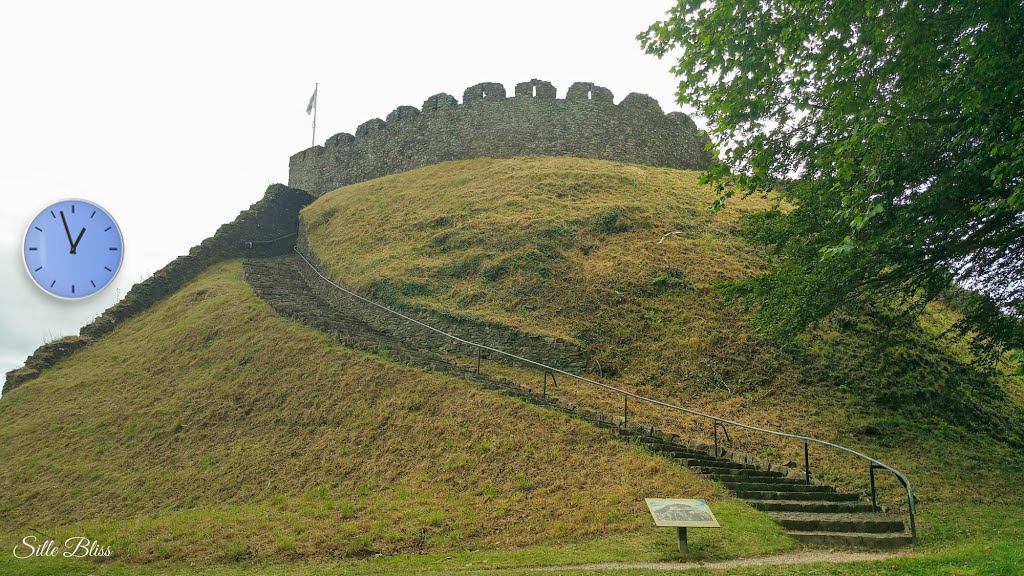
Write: 12:57
